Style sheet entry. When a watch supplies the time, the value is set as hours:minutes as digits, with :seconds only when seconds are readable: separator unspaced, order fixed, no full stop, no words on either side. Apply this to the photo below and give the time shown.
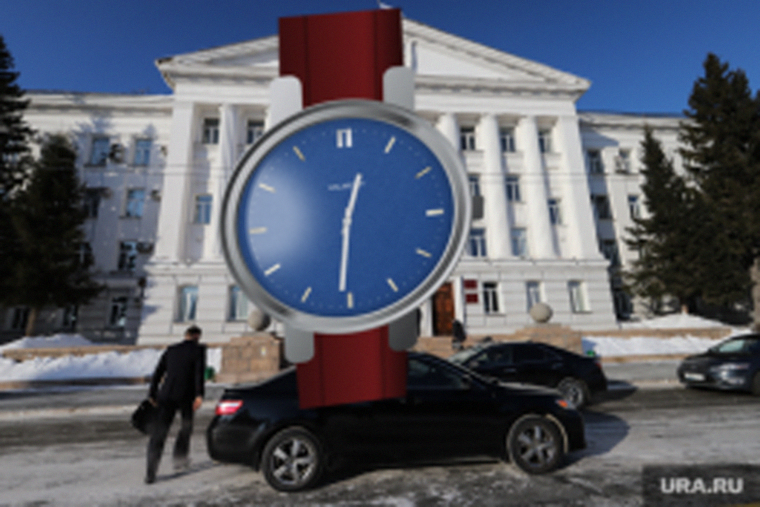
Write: 12:31
